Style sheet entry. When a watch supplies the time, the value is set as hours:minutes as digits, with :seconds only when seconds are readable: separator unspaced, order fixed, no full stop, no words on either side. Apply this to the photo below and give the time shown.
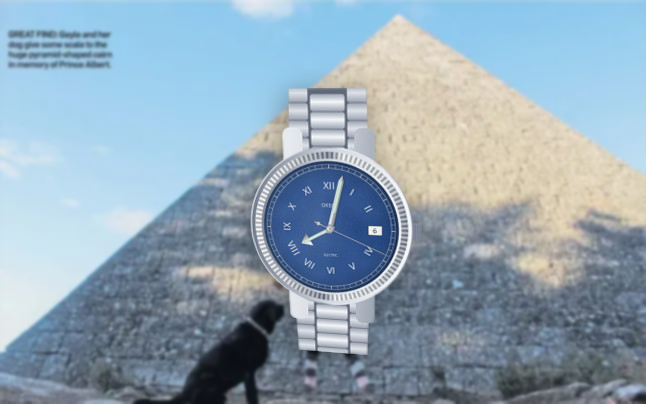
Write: 8:02:19
